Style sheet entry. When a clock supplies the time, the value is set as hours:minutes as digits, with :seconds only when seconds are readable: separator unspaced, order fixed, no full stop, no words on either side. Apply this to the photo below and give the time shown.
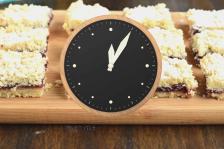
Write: 12:05
